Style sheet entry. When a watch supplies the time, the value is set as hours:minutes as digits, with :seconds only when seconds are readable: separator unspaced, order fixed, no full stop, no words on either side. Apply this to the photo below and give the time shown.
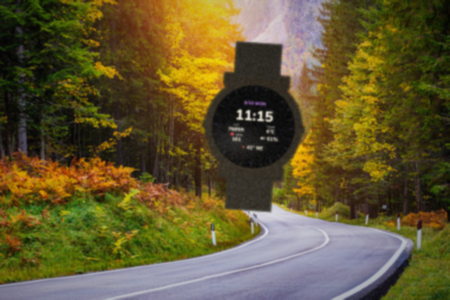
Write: 11:15
